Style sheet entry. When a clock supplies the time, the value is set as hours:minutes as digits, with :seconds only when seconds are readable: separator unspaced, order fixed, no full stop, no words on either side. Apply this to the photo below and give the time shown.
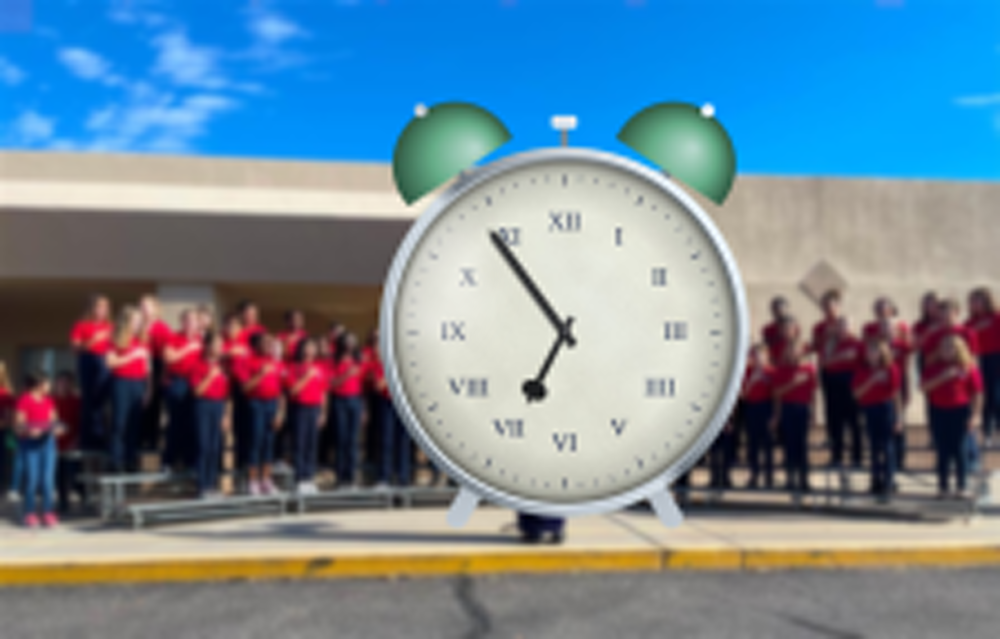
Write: 6:54
